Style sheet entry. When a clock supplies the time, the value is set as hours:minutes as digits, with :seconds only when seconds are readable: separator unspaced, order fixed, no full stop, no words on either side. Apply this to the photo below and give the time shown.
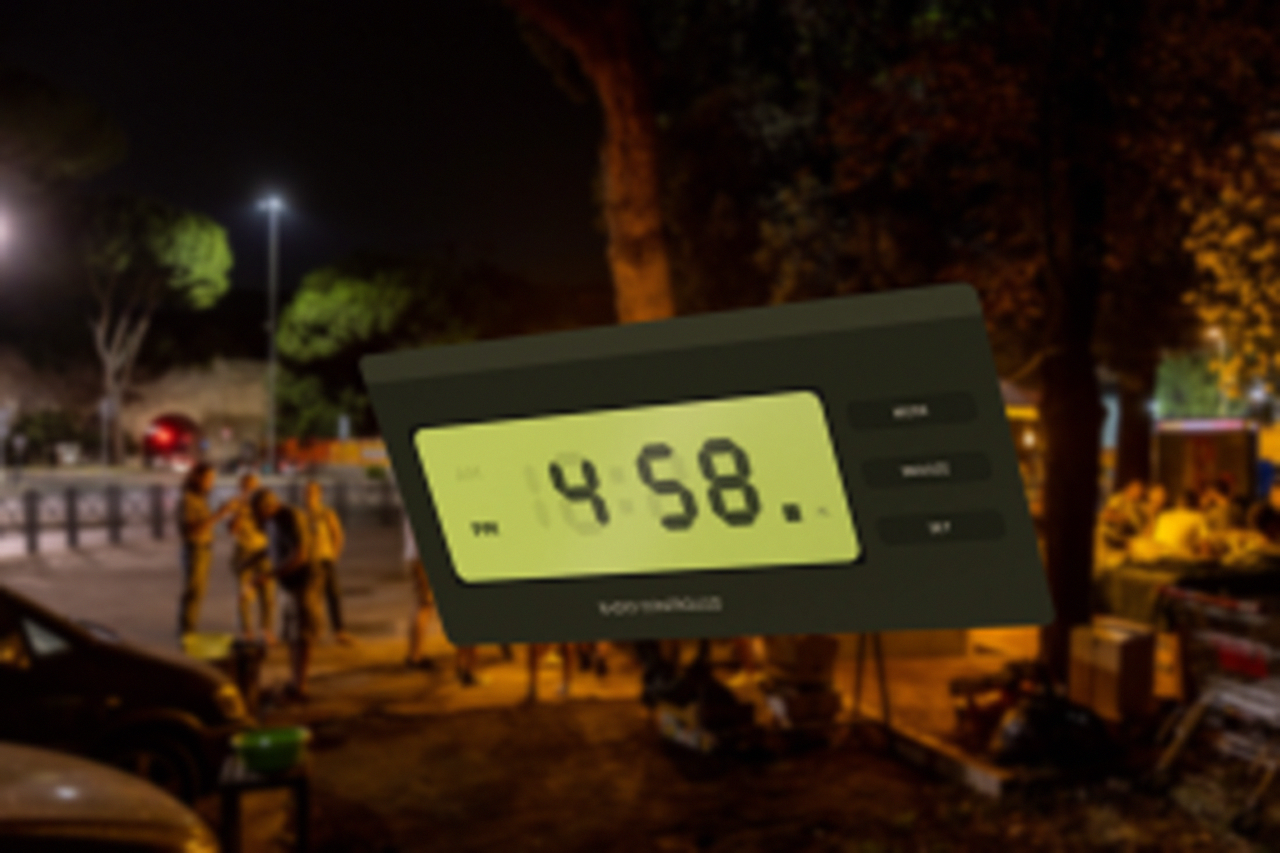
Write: 4:58
